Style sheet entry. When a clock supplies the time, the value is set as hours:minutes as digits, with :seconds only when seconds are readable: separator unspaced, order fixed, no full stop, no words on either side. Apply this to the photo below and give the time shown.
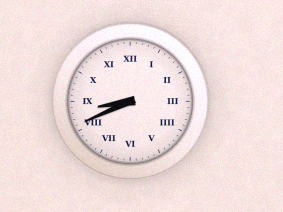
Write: 8:41
